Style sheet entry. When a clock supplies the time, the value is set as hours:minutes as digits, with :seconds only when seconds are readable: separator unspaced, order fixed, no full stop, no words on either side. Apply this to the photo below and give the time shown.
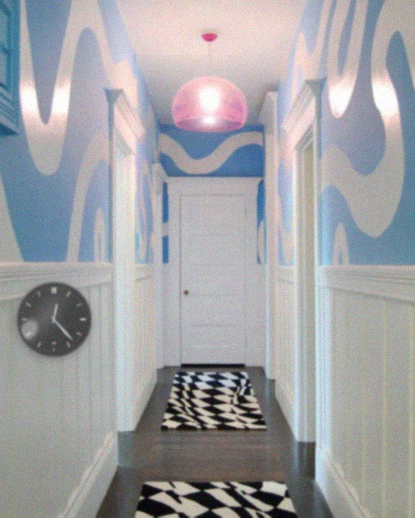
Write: 12:23
